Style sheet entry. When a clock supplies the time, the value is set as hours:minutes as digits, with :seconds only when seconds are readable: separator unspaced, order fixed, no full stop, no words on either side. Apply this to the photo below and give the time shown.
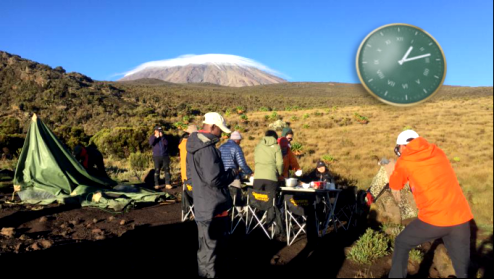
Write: 1:13
